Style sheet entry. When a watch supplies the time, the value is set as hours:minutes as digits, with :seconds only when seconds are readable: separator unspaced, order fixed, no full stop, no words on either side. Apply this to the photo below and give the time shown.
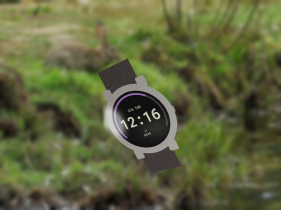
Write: 12:16
